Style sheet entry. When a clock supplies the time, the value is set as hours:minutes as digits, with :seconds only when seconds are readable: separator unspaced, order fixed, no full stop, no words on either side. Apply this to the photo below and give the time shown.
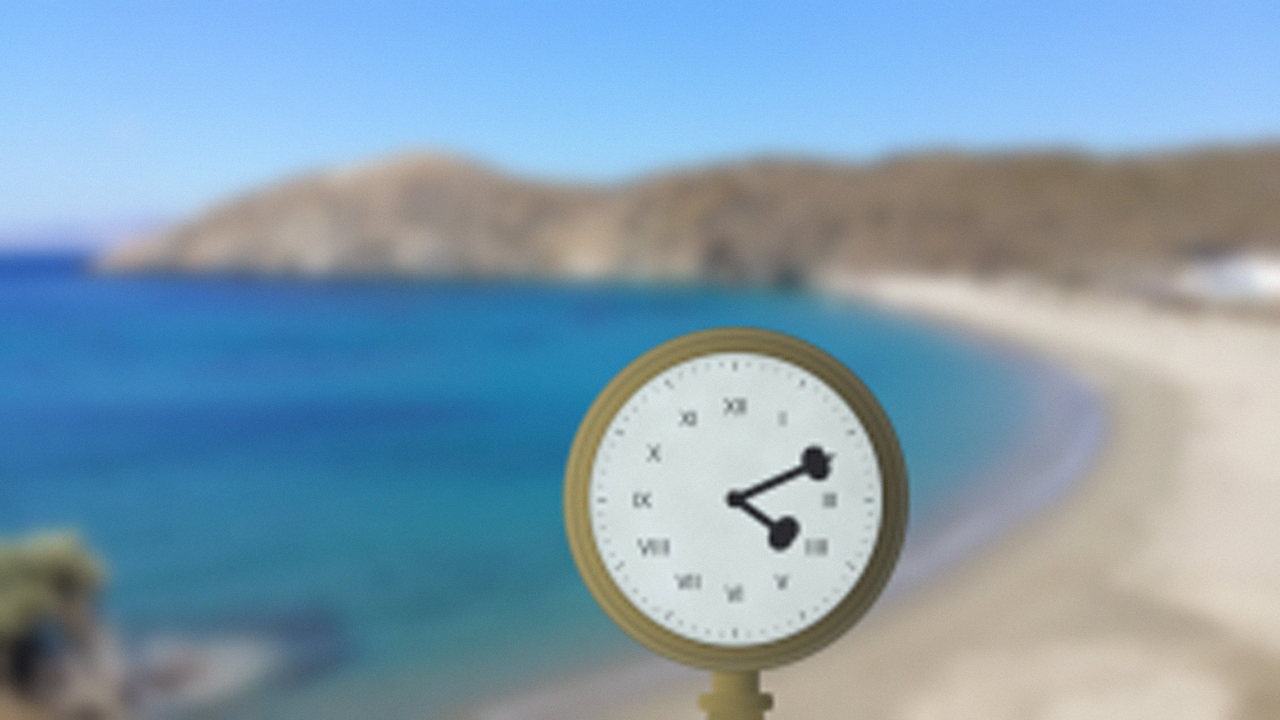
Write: 4:11
